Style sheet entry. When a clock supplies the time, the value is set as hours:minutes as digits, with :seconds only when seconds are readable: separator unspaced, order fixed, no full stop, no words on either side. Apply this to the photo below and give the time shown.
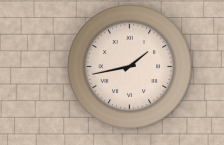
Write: 1:43
